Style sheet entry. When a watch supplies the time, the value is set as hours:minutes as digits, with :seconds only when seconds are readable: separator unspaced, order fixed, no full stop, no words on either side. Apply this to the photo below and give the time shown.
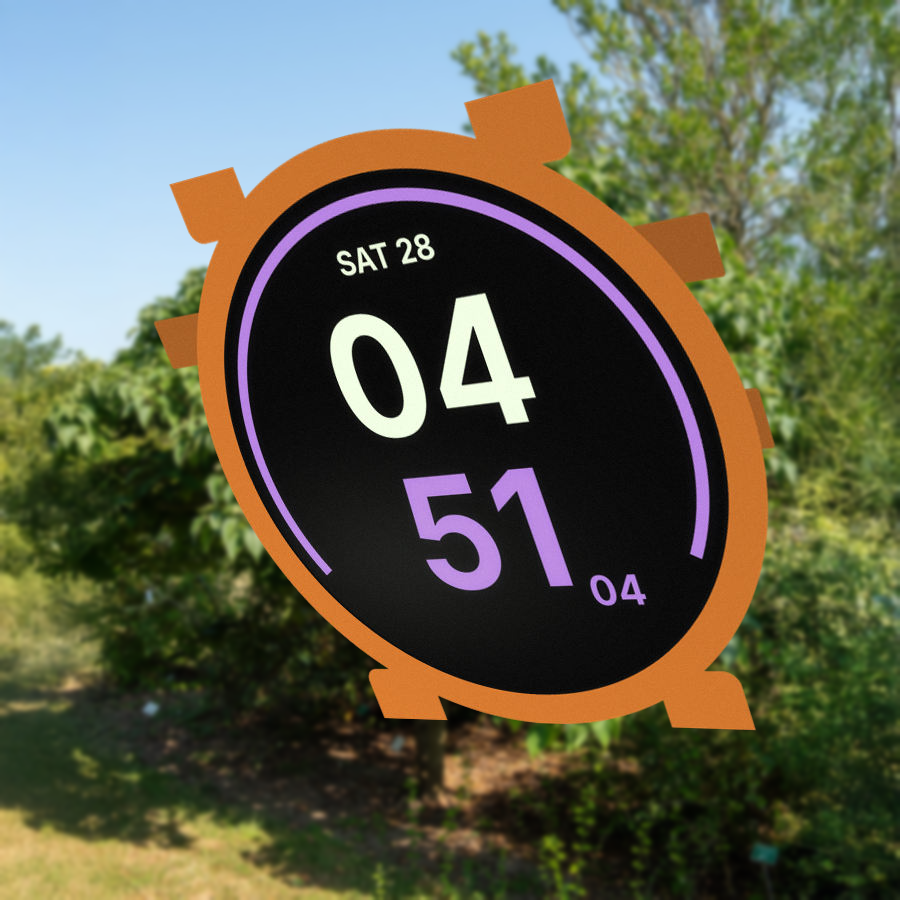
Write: 4:51:04
